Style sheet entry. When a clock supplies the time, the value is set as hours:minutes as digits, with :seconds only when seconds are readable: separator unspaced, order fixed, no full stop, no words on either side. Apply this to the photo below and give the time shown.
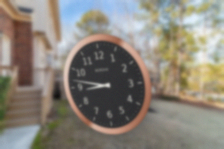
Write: 8:47
